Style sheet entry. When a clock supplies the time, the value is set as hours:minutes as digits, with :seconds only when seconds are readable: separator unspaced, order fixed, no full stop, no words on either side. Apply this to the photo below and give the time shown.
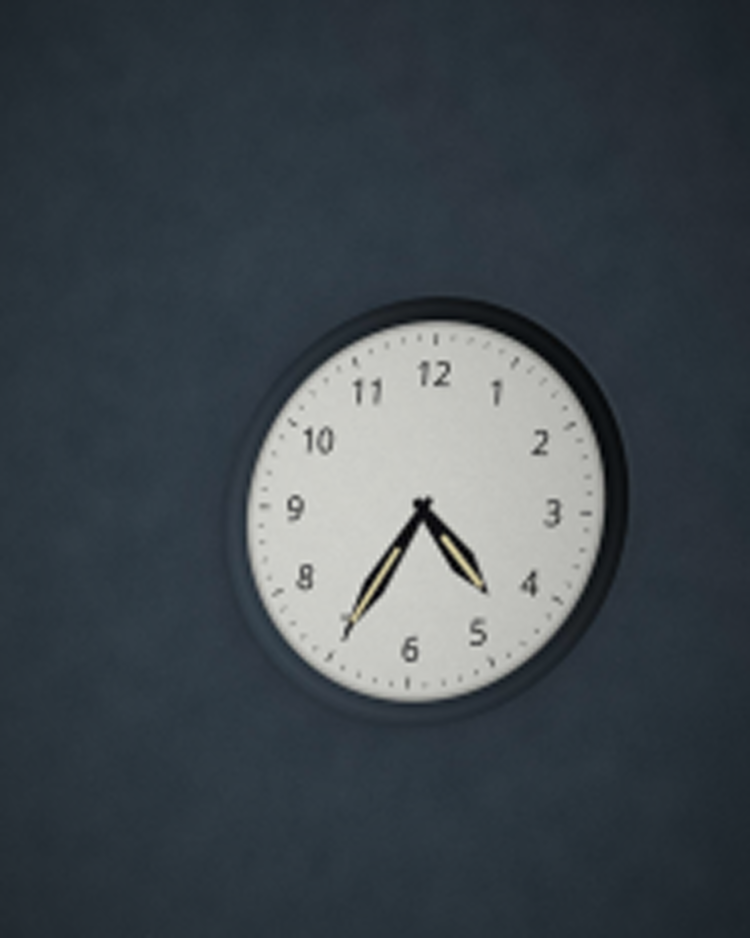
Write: 4:35
